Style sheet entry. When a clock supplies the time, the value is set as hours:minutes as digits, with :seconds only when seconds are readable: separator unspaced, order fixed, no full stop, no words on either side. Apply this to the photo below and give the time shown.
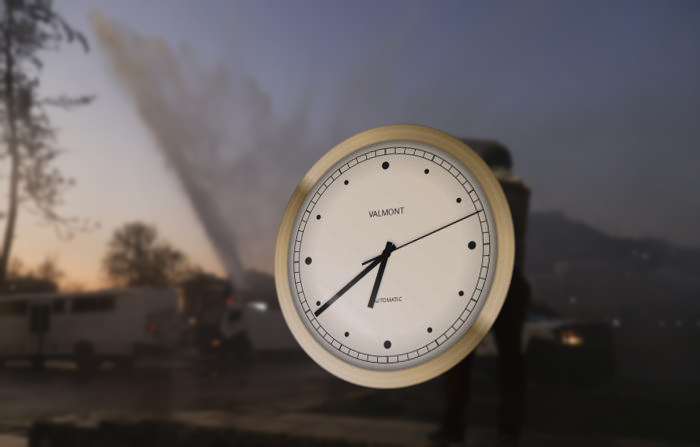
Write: 6:39:12
